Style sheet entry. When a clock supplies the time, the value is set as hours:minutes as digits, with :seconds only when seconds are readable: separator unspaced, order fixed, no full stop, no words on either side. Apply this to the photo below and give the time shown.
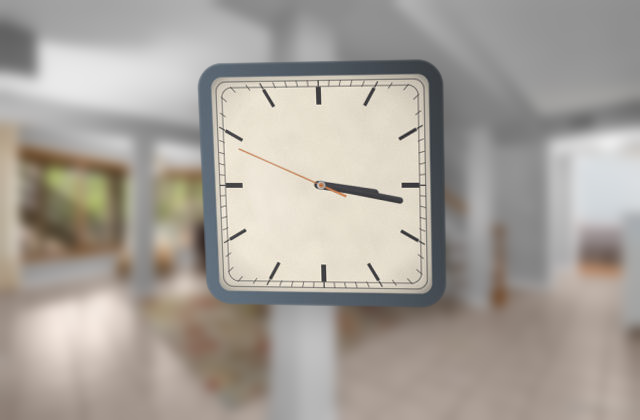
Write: 3:16:49
